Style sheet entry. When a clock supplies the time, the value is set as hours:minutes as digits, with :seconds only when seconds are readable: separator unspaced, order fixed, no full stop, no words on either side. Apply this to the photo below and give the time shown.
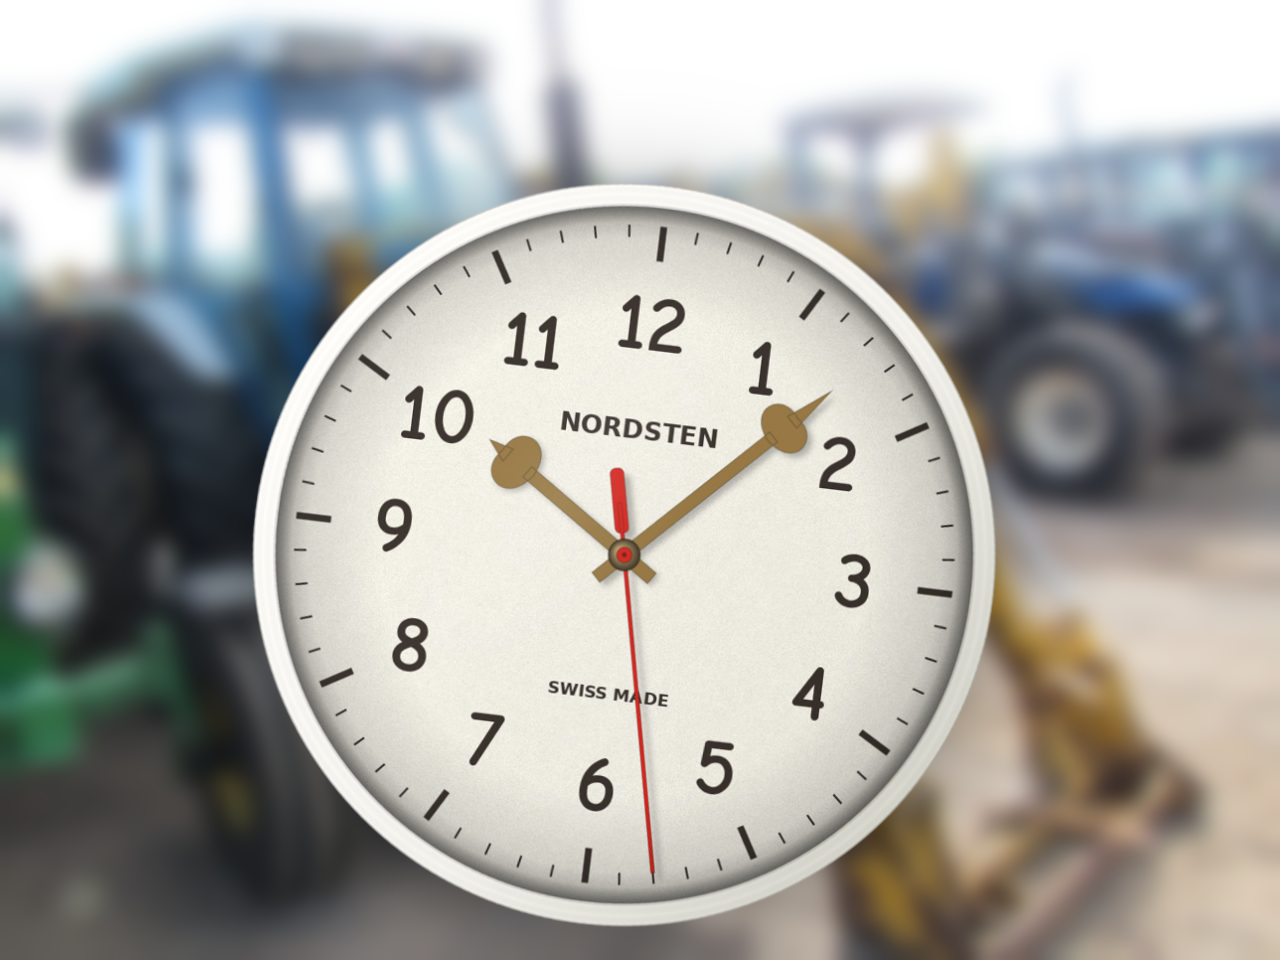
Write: 10:07:28
